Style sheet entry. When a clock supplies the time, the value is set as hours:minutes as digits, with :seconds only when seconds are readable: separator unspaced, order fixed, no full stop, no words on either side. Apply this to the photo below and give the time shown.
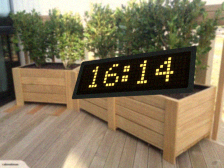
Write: 16:14
